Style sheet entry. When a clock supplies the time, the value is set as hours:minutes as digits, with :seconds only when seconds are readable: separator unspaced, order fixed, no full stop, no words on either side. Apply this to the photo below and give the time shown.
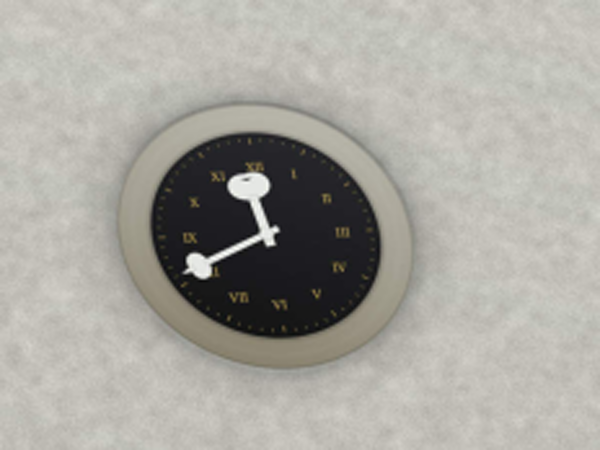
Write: 11:41
